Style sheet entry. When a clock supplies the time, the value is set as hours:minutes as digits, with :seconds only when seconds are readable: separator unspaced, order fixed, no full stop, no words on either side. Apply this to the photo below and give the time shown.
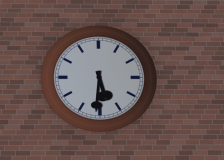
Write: 5:31
